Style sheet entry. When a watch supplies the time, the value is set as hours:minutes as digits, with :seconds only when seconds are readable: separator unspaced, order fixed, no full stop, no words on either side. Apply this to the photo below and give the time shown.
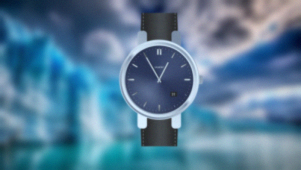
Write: 12:55
